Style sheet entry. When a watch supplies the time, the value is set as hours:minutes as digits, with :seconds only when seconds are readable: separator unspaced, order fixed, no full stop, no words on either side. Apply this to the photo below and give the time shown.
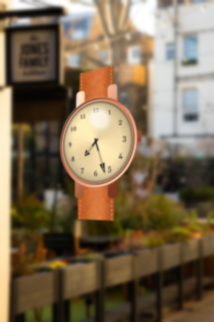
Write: 7:27
